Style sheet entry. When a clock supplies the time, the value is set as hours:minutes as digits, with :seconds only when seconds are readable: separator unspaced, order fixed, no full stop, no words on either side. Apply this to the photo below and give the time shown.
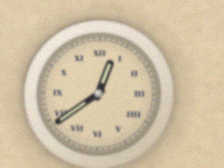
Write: 12:39
